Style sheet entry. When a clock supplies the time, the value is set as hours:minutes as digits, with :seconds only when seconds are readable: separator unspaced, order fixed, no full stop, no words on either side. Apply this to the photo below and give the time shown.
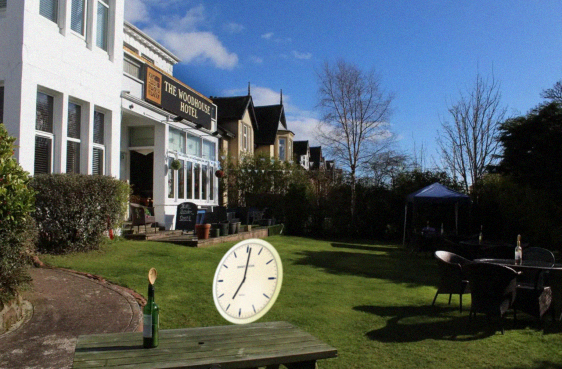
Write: 7:01
